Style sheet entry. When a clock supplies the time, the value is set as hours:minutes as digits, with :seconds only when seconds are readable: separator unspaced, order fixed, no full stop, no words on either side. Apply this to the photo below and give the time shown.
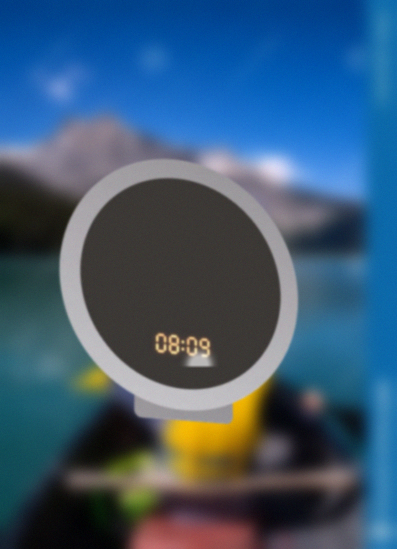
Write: 8:09
